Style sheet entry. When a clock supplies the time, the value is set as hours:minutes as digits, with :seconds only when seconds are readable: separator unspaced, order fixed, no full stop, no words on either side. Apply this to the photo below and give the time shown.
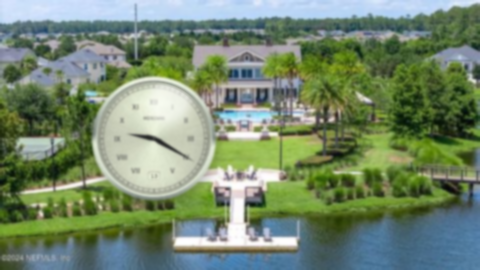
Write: 9:20
